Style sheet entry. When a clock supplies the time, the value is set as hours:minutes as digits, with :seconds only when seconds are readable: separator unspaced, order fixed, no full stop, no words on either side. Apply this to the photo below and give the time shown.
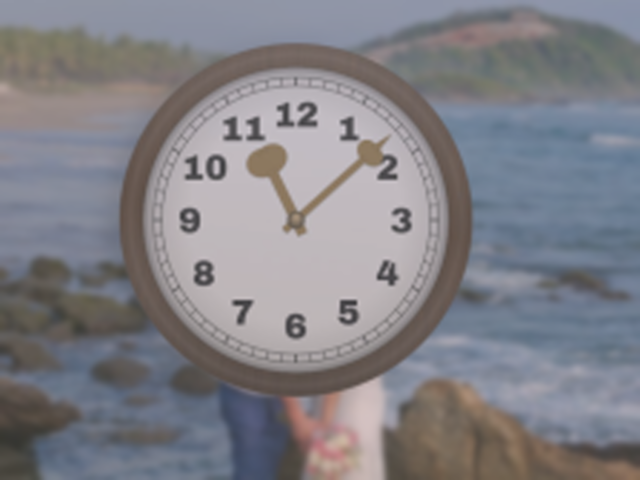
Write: 11:08
